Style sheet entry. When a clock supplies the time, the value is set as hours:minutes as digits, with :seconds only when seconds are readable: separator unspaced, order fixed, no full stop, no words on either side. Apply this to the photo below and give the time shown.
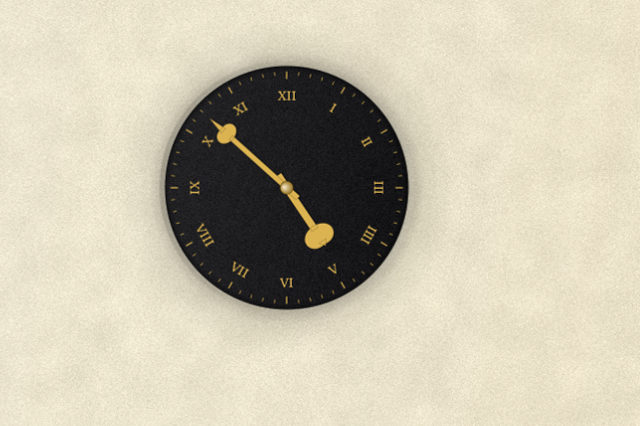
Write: 4:52
